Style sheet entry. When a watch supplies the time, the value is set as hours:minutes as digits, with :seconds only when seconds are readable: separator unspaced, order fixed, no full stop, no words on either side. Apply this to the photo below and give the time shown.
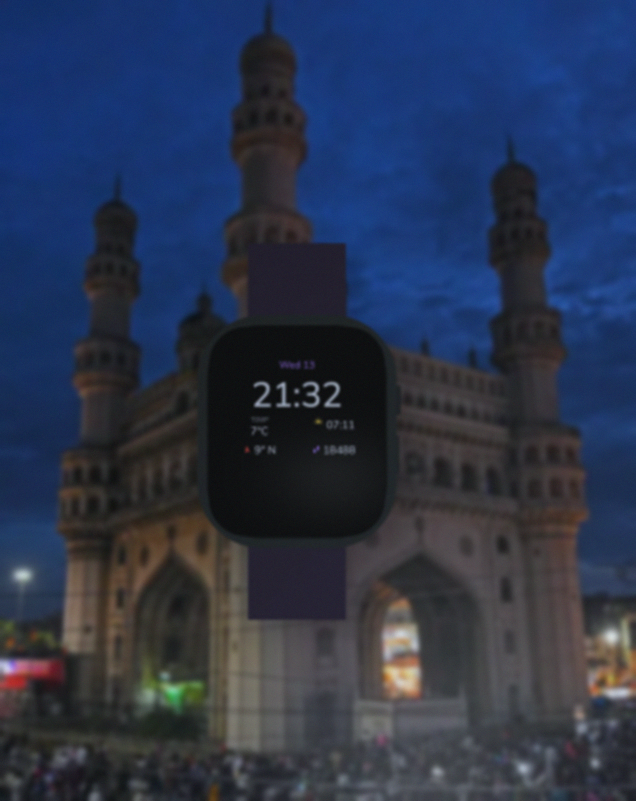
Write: 21:32
